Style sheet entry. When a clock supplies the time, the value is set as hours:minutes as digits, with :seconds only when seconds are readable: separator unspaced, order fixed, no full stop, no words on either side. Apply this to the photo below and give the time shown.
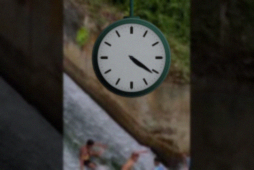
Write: 4:21
